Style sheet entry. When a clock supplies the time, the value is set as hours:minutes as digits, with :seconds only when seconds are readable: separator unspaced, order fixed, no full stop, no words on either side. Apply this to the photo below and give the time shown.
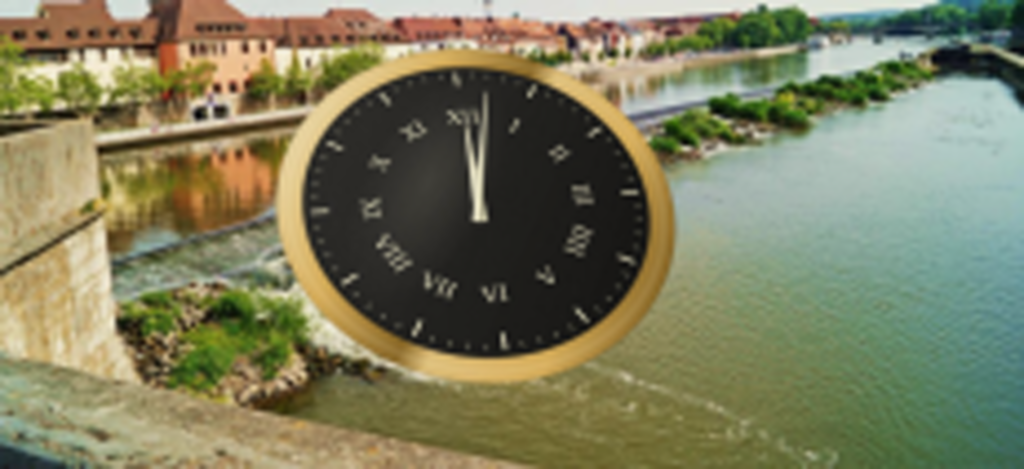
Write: 12:02
